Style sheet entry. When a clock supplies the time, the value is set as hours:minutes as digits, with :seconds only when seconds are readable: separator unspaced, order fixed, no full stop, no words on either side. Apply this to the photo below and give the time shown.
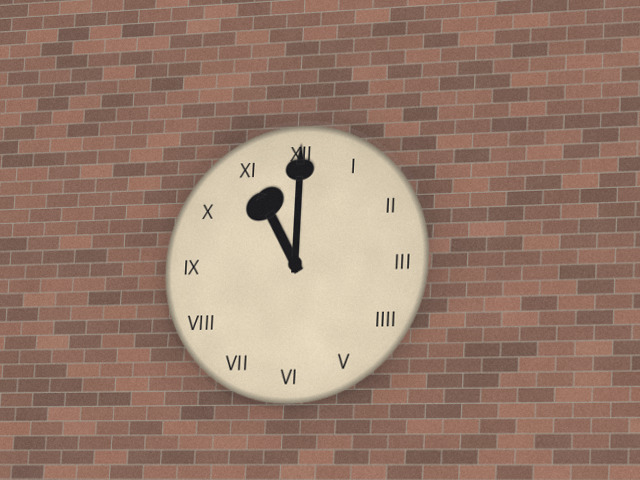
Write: 11:00
